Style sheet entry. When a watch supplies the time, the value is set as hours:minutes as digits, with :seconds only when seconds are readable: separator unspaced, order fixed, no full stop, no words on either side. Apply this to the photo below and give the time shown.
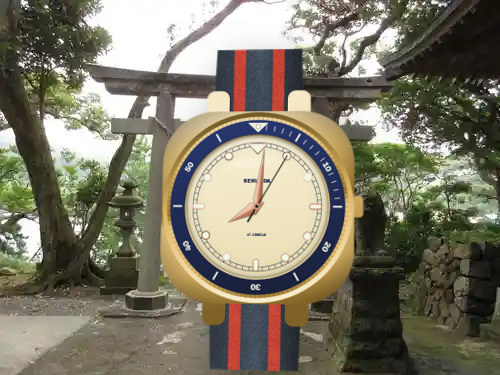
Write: 8:01:05
